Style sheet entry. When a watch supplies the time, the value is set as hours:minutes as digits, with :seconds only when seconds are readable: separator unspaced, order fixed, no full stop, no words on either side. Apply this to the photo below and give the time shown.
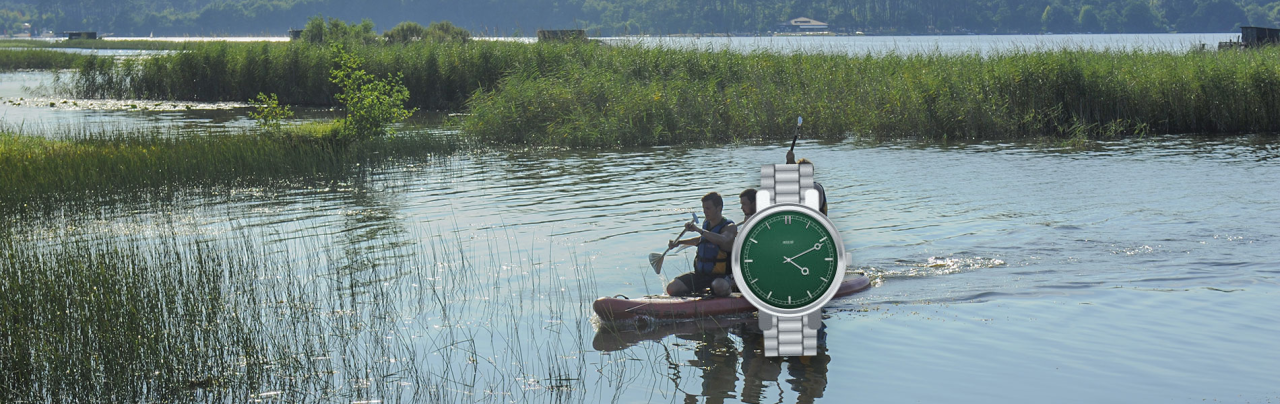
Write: 4:11
